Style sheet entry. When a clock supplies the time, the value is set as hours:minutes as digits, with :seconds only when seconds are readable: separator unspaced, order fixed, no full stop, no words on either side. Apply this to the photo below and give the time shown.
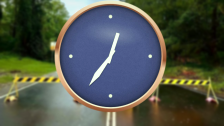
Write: 12:36
